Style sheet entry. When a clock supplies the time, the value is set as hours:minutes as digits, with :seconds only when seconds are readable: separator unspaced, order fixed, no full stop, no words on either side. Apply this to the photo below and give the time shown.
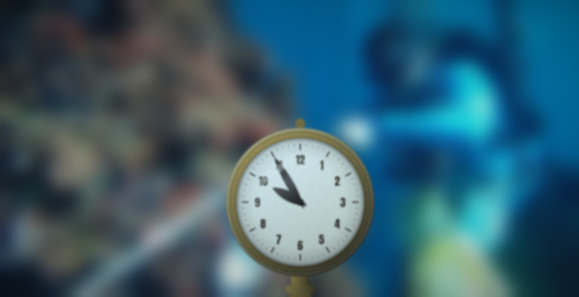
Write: 9:55
